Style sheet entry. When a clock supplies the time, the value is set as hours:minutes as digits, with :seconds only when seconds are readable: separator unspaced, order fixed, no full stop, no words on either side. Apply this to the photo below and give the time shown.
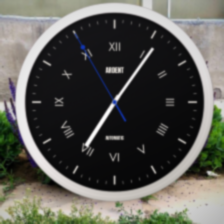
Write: 7:05:55
